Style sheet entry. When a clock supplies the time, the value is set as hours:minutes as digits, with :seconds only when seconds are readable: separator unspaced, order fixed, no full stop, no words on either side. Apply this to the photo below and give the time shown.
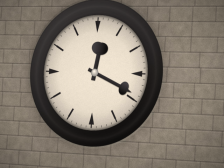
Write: 12:19
